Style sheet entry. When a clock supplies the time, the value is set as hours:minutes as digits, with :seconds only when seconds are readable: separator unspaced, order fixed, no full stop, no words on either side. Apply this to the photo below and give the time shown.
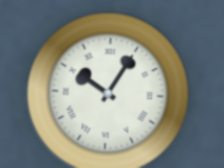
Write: 10:05
